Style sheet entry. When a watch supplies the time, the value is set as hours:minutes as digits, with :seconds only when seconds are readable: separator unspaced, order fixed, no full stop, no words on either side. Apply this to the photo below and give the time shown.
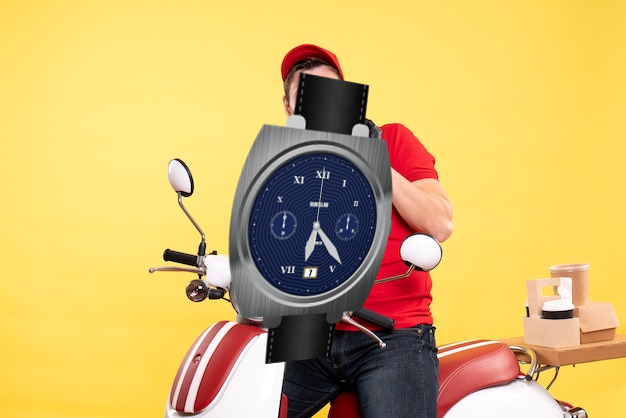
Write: 6:23
